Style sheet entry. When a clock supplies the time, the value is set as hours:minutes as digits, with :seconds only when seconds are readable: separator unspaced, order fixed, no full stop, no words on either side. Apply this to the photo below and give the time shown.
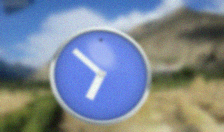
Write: 6:52
